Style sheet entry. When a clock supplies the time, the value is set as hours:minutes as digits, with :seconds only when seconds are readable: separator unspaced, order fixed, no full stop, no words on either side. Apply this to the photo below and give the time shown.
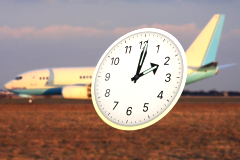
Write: 2:01
